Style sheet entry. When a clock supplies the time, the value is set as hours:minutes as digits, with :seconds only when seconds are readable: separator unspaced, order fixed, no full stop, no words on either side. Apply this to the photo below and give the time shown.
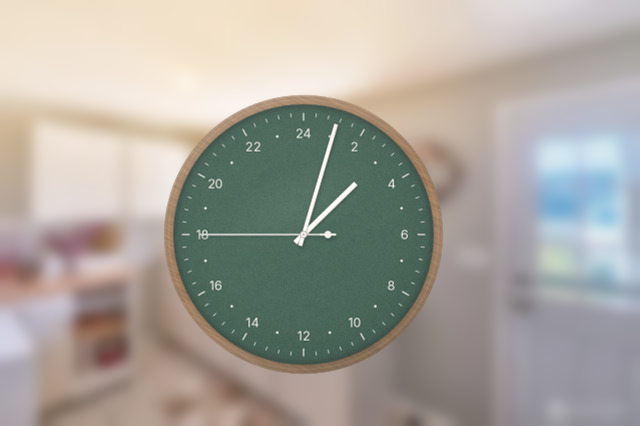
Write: 3:02:45
